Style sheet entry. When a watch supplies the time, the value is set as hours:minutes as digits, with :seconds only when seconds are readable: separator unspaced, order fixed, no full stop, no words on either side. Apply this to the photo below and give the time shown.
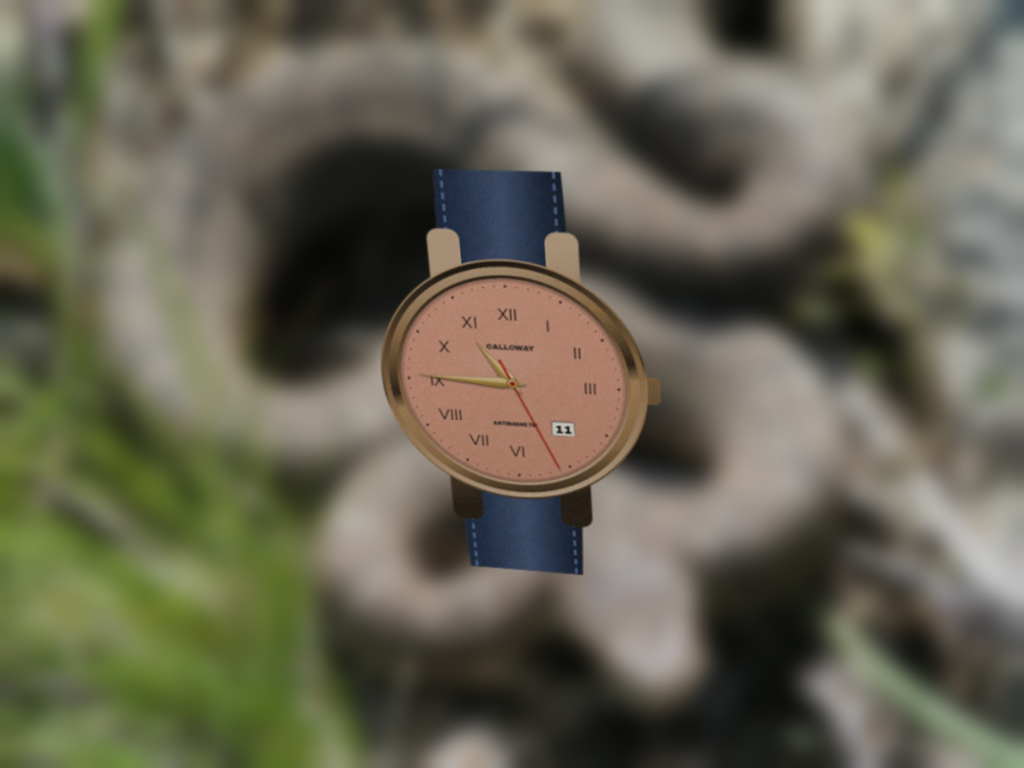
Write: 10:45:26
